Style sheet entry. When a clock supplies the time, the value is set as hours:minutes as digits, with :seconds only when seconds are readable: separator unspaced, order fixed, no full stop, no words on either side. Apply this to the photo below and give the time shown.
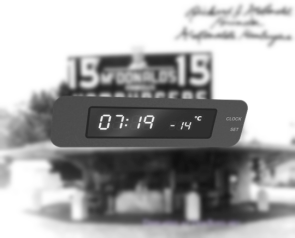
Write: 7:19
